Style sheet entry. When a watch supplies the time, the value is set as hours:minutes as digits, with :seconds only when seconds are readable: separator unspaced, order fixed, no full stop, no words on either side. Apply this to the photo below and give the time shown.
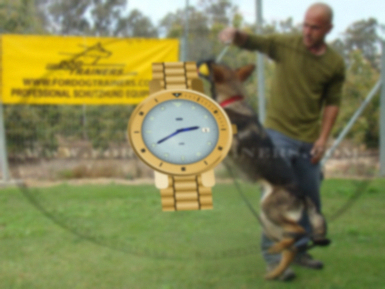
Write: 2:40
